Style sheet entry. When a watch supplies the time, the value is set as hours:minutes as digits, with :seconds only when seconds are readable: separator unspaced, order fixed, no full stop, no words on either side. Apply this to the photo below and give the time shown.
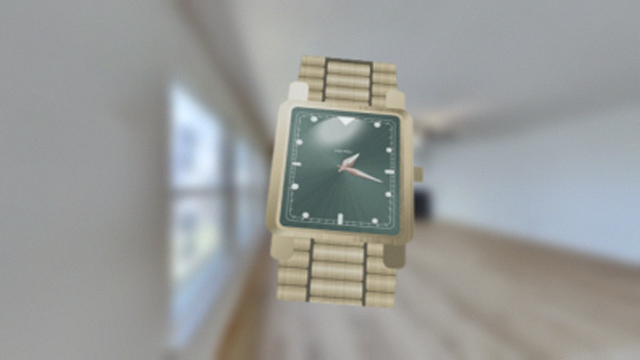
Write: 1:18
